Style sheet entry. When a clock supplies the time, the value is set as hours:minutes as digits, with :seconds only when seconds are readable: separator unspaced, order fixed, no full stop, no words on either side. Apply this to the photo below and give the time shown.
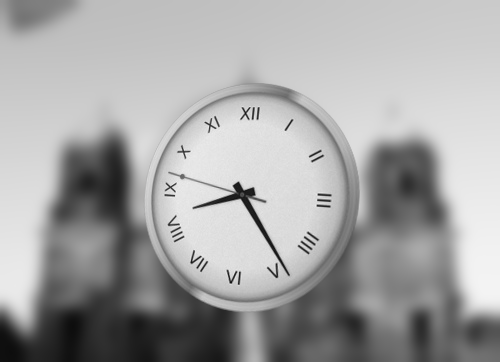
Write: 8:23:47
